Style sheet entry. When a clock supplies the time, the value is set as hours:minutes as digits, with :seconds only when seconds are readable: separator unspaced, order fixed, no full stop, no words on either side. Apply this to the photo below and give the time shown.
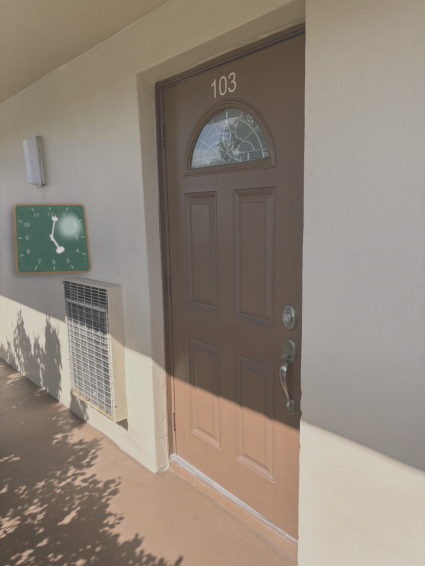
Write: 5:02
